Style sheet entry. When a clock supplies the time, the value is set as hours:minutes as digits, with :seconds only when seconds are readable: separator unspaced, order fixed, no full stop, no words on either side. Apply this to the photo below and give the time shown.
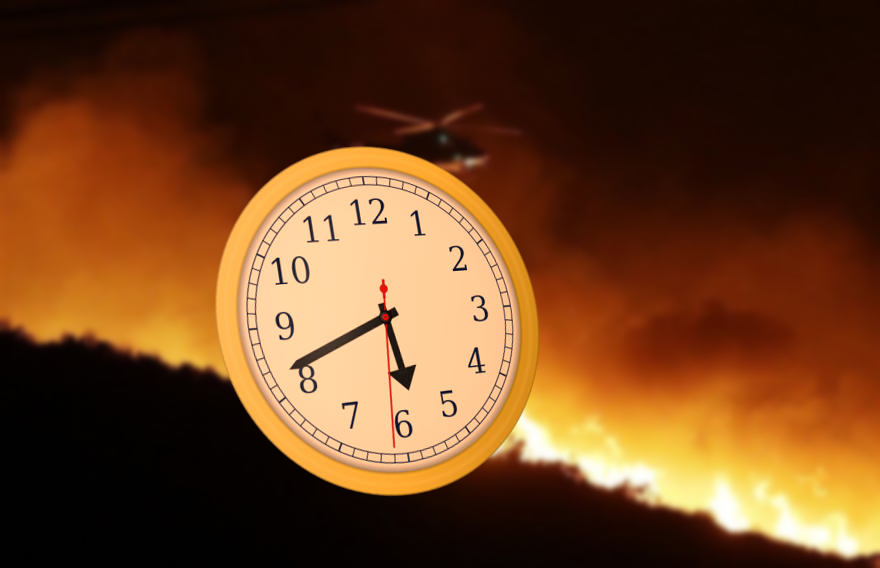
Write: 5:41:31
